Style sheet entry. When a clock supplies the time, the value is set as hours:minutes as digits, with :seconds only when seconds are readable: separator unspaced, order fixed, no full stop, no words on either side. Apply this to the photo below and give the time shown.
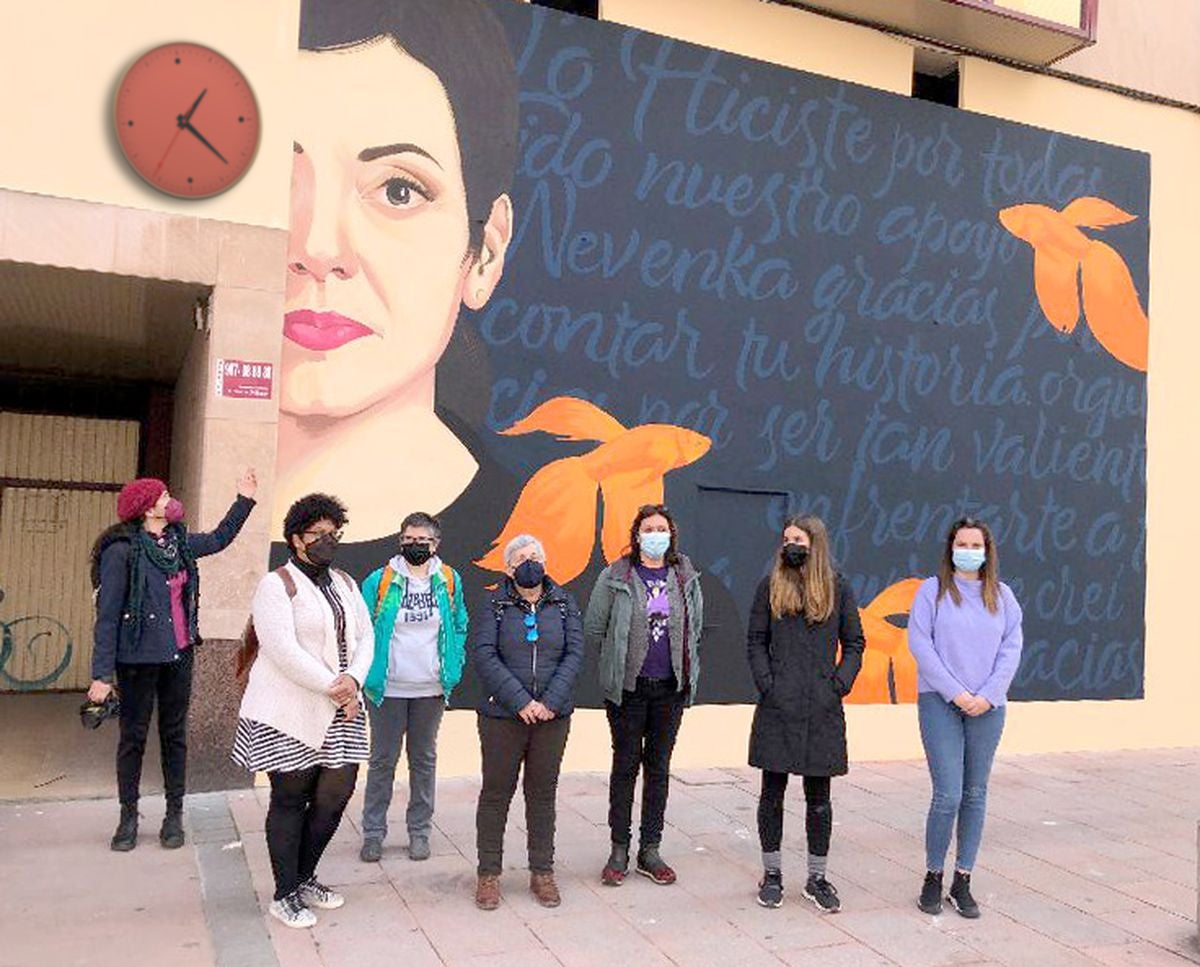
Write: 1:22:36
